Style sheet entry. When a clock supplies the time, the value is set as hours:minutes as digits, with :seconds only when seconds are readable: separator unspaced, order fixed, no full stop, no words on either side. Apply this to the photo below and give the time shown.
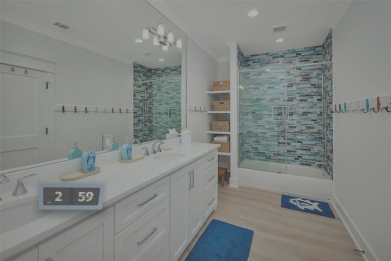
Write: 2:59
